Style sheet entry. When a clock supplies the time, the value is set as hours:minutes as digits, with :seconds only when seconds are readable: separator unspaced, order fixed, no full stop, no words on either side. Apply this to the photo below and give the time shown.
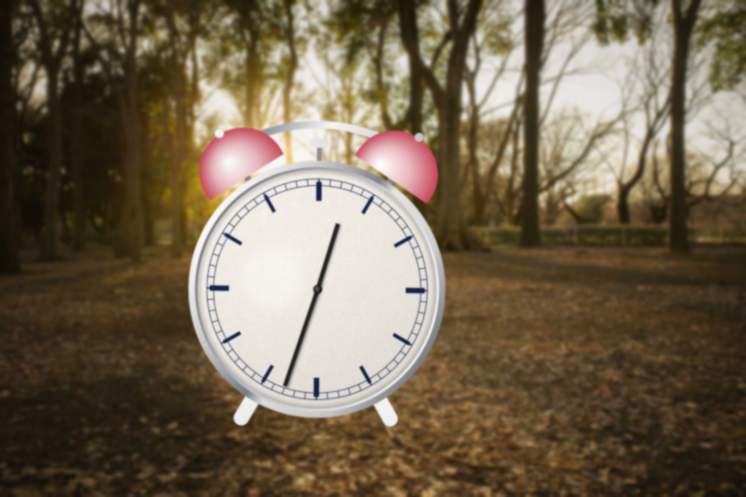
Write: 12:33
